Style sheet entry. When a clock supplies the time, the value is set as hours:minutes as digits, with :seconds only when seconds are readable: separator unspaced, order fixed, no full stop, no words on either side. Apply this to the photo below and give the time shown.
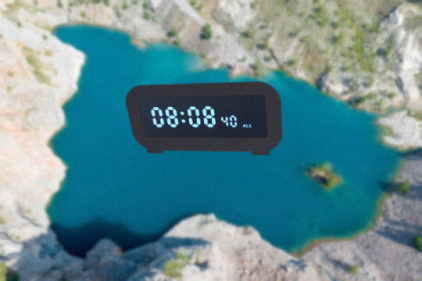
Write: 8:08:40
